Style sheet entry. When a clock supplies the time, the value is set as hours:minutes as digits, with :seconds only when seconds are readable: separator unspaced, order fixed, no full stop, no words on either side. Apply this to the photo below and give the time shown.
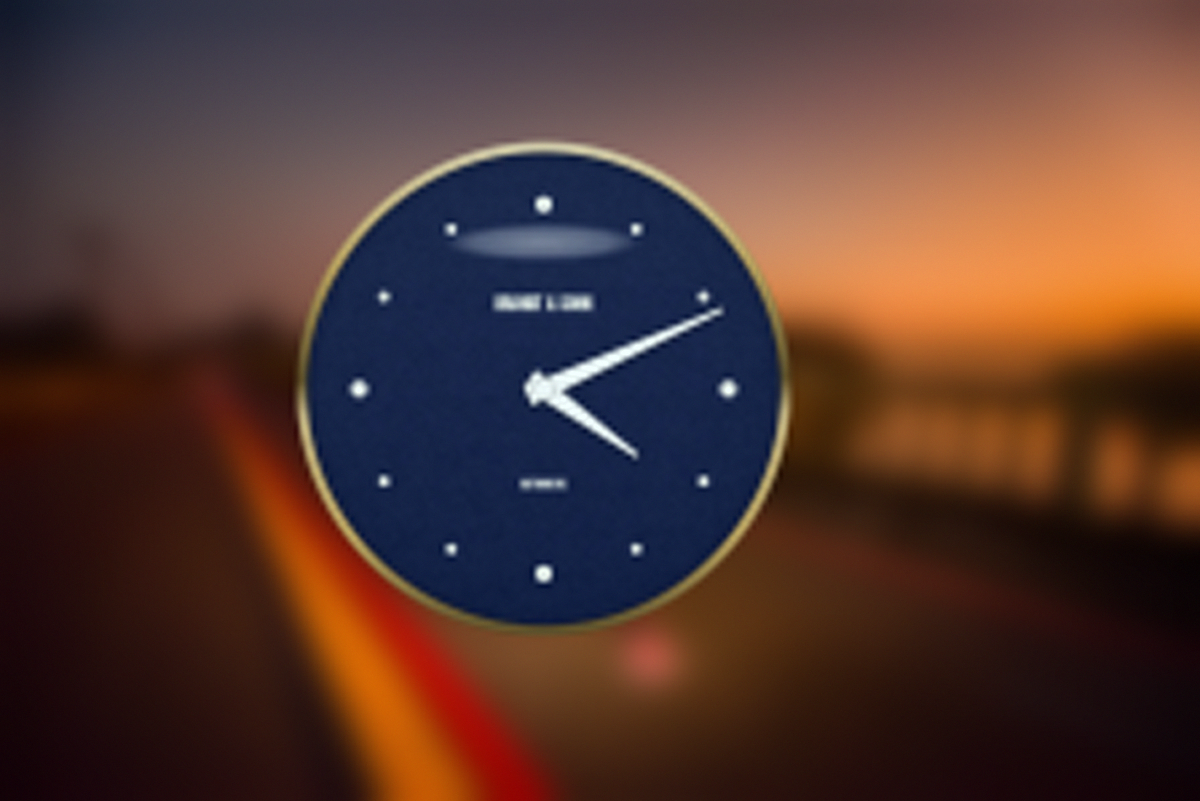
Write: 4:11
